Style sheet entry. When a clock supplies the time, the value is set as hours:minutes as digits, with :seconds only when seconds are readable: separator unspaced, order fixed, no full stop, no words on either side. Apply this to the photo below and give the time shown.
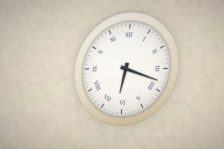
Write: 6:18
